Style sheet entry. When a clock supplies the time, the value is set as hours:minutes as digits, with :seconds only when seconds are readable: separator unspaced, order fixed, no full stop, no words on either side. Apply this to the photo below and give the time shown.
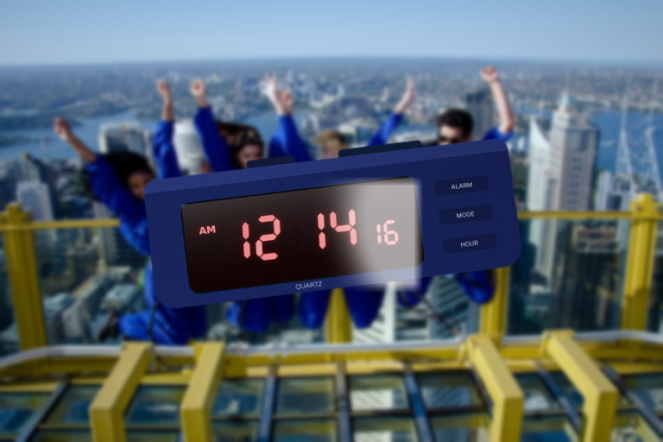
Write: 12:14:16
